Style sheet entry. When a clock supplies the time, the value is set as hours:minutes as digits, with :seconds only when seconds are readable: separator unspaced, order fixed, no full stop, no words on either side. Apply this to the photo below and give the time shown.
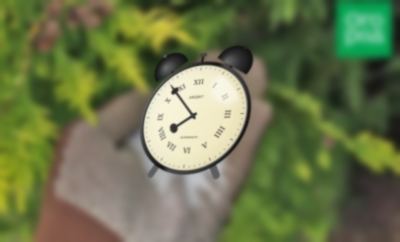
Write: 7:53
